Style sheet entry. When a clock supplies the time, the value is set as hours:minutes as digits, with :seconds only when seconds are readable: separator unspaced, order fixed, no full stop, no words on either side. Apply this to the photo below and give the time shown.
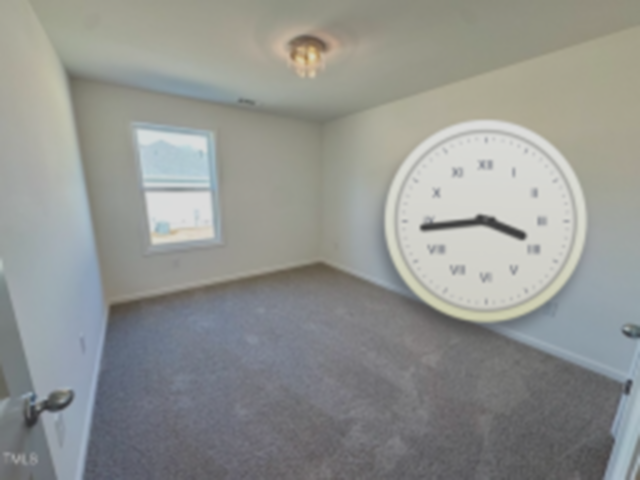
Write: 3:44
